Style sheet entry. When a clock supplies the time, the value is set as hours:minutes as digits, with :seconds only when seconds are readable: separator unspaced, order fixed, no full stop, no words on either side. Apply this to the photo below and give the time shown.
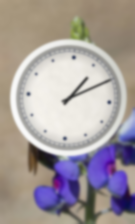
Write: 1:10
